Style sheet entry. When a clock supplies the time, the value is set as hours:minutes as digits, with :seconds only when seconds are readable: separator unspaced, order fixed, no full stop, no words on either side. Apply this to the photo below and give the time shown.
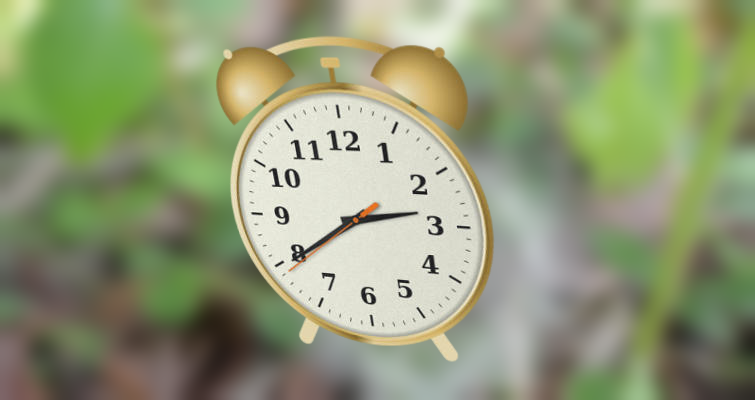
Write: 2:39:39
